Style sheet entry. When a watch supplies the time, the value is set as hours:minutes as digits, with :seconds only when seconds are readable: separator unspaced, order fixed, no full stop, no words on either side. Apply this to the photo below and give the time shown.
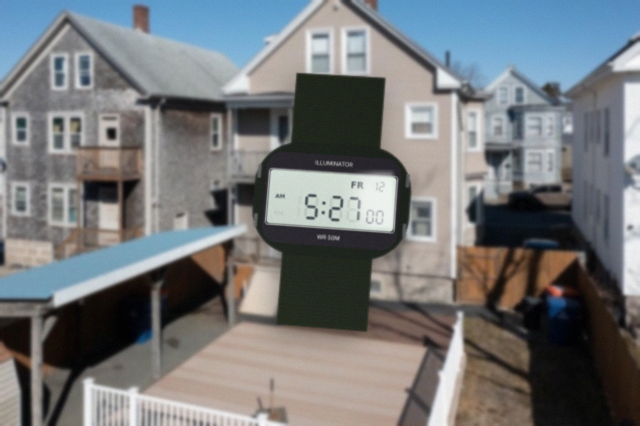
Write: 5:27:00
